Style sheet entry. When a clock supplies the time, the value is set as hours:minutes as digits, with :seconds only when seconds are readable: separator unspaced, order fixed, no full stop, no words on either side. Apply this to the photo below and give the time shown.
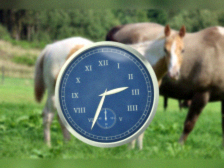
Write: 2:34
